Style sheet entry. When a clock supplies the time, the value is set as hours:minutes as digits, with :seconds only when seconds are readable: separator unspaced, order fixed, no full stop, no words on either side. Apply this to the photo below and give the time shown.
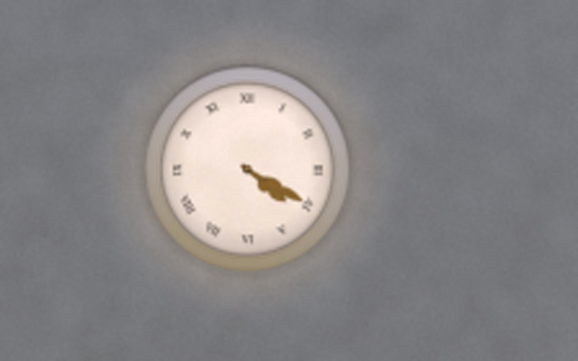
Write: 4:20
